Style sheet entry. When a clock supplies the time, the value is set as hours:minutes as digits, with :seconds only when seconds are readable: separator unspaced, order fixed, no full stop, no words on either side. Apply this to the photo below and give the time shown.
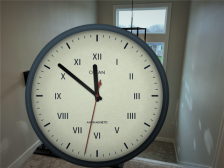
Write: 11:51:32
